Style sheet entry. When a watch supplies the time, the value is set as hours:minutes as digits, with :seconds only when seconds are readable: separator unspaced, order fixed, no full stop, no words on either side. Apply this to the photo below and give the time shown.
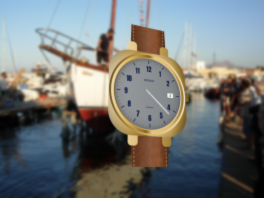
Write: 4:22
